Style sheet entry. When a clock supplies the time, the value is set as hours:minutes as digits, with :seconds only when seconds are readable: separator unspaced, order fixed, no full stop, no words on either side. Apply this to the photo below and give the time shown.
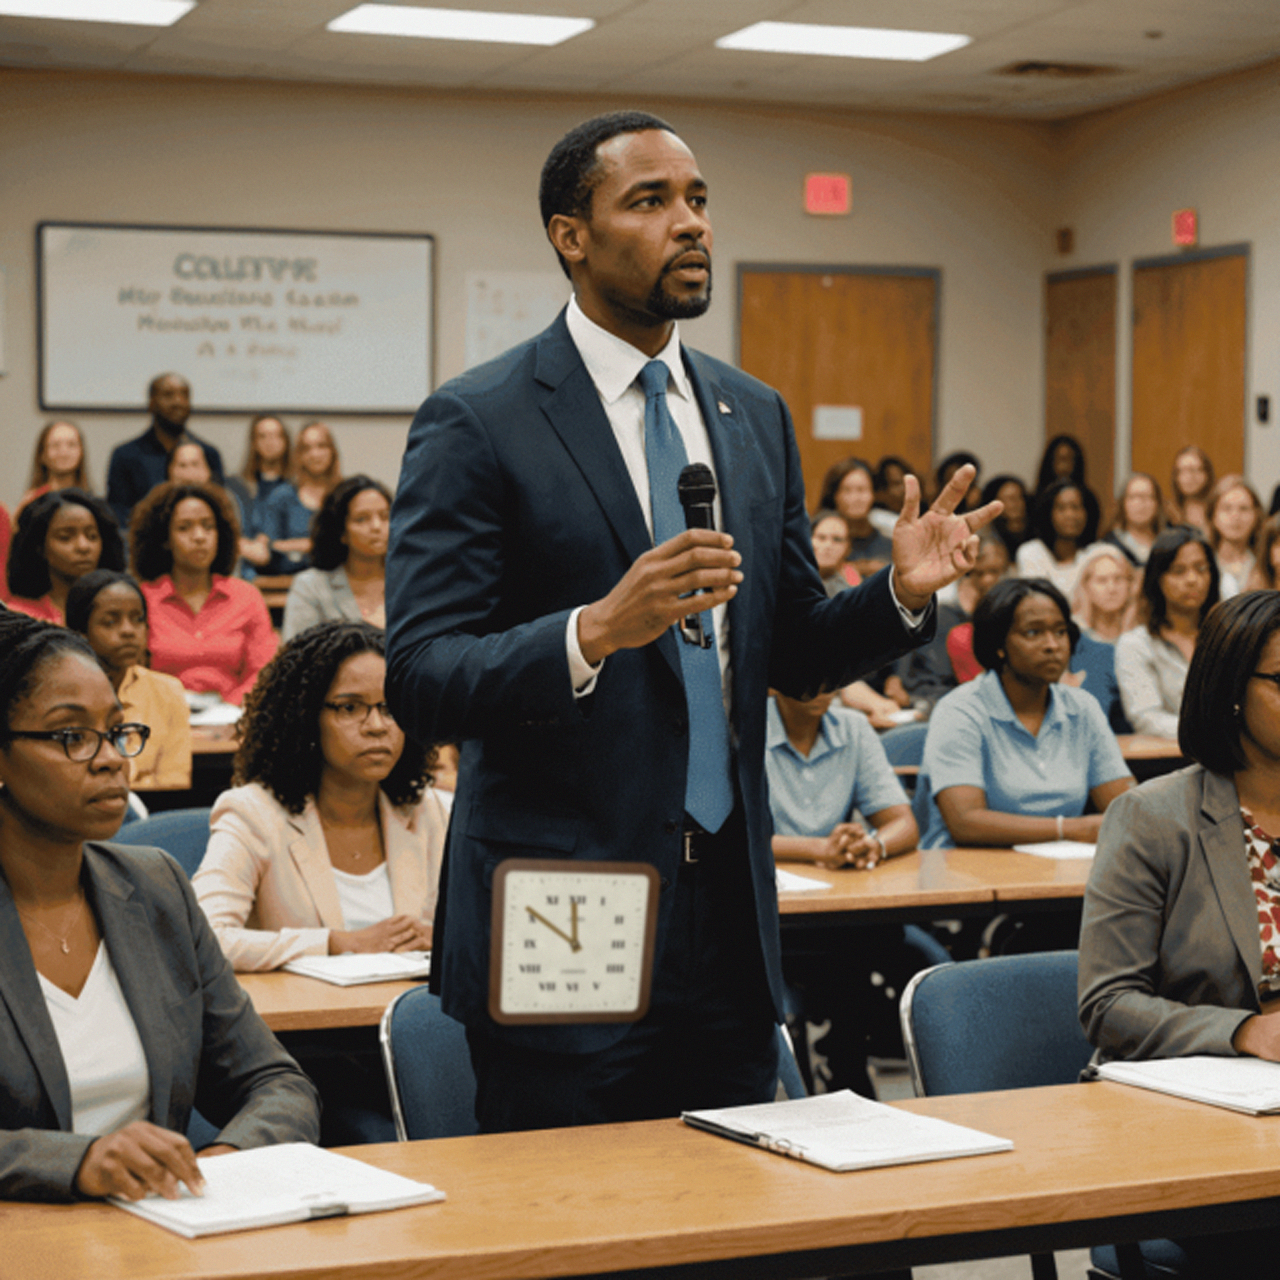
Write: 11:51
